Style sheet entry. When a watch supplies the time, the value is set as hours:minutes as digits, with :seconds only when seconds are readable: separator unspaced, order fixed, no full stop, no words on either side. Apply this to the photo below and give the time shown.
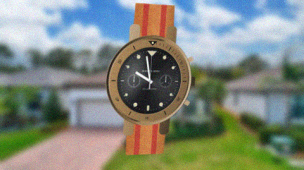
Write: 9:58
